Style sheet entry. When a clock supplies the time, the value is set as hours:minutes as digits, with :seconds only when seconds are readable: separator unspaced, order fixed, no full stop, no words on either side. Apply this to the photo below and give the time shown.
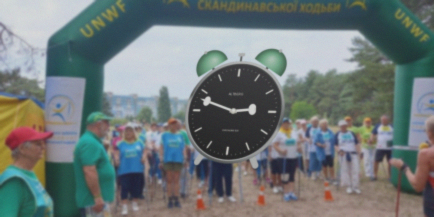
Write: 2:48
